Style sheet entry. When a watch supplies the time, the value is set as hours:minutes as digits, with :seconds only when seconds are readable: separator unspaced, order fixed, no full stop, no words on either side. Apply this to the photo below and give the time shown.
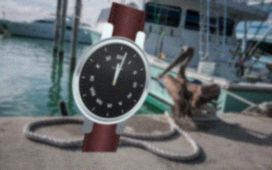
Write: 12:02
